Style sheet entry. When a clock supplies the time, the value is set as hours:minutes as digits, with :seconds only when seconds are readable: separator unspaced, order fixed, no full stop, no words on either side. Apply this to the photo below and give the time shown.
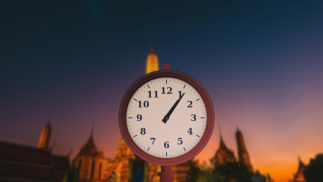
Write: 1:06
